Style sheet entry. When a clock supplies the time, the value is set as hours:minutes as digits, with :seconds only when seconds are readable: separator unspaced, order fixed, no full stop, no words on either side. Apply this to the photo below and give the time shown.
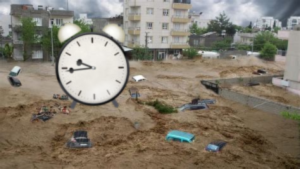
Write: 9:44
